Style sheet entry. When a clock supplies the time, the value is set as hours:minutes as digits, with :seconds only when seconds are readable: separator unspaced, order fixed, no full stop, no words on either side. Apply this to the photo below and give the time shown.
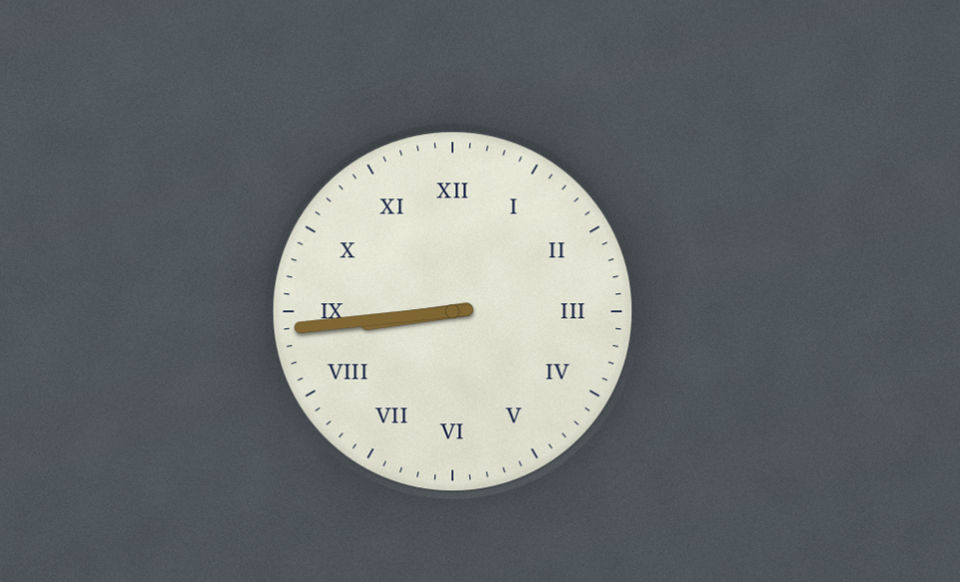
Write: 8:44
